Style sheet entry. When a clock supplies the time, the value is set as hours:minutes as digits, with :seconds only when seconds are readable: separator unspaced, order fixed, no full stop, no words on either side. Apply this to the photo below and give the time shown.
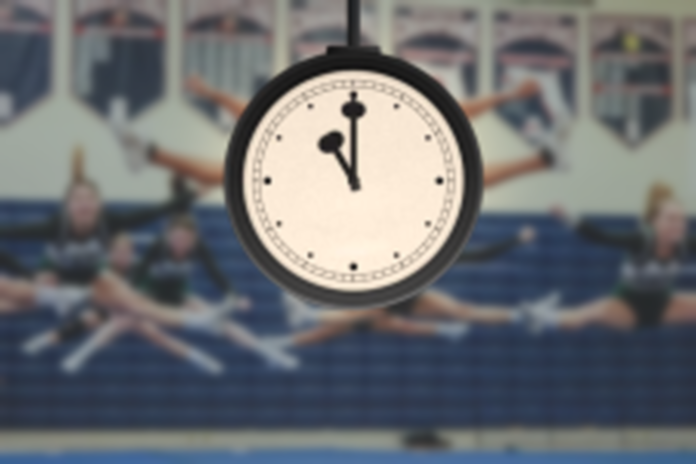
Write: 11:00
